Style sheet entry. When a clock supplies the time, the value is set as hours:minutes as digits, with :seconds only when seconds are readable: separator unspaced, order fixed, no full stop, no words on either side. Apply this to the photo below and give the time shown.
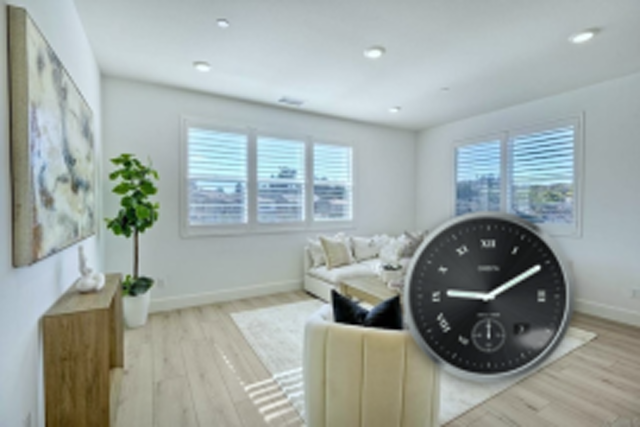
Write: 9:10
